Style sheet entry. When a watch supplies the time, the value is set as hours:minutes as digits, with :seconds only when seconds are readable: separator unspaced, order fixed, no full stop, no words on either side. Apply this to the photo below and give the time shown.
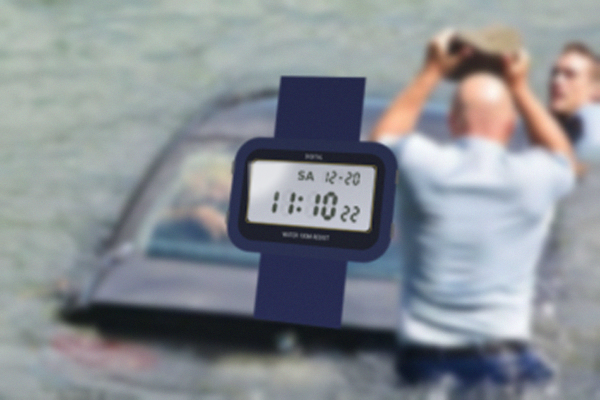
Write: 11:10:22
